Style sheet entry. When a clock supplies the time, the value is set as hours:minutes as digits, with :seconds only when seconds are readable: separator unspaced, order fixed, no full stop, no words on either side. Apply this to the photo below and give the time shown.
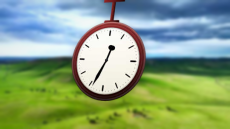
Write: 12:34
